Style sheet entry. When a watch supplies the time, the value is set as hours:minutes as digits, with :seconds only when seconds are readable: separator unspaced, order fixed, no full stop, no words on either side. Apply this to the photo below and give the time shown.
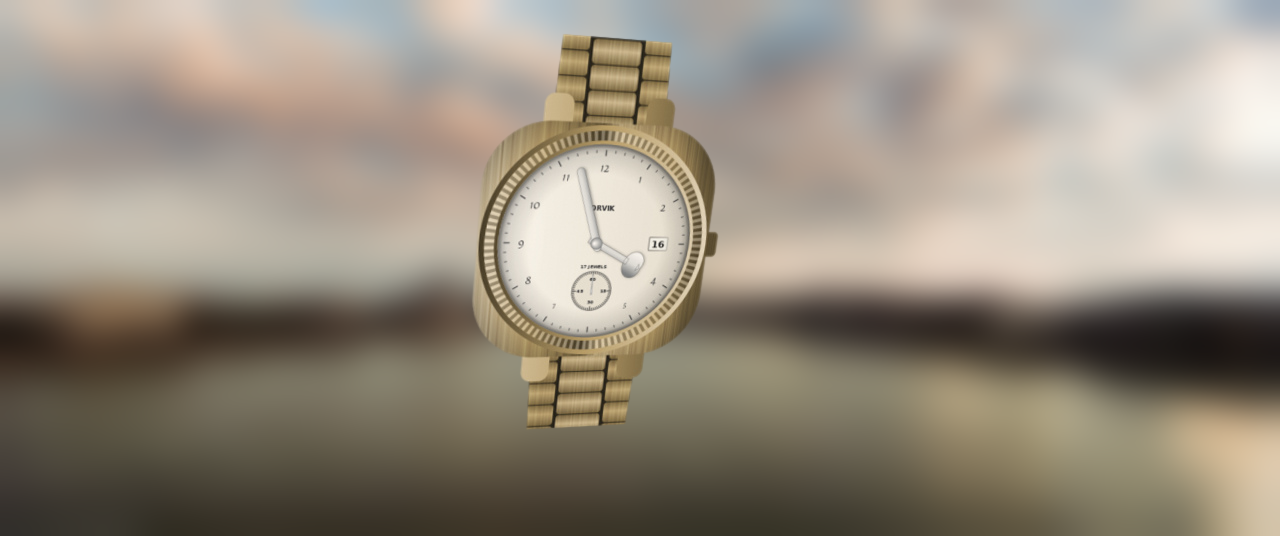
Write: 3:57
